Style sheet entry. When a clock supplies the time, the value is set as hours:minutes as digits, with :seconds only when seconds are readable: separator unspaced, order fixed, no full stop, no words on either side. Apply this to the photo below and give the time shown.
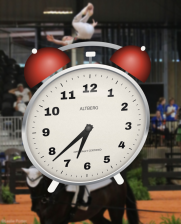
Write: 6:38
